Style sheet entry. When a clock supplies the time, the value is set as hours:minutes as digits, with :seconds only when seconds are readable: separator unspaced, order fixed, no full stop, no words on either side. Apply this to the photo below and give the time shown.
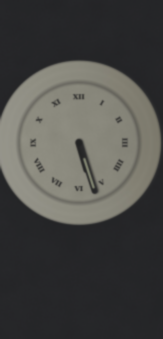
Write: 5:27
